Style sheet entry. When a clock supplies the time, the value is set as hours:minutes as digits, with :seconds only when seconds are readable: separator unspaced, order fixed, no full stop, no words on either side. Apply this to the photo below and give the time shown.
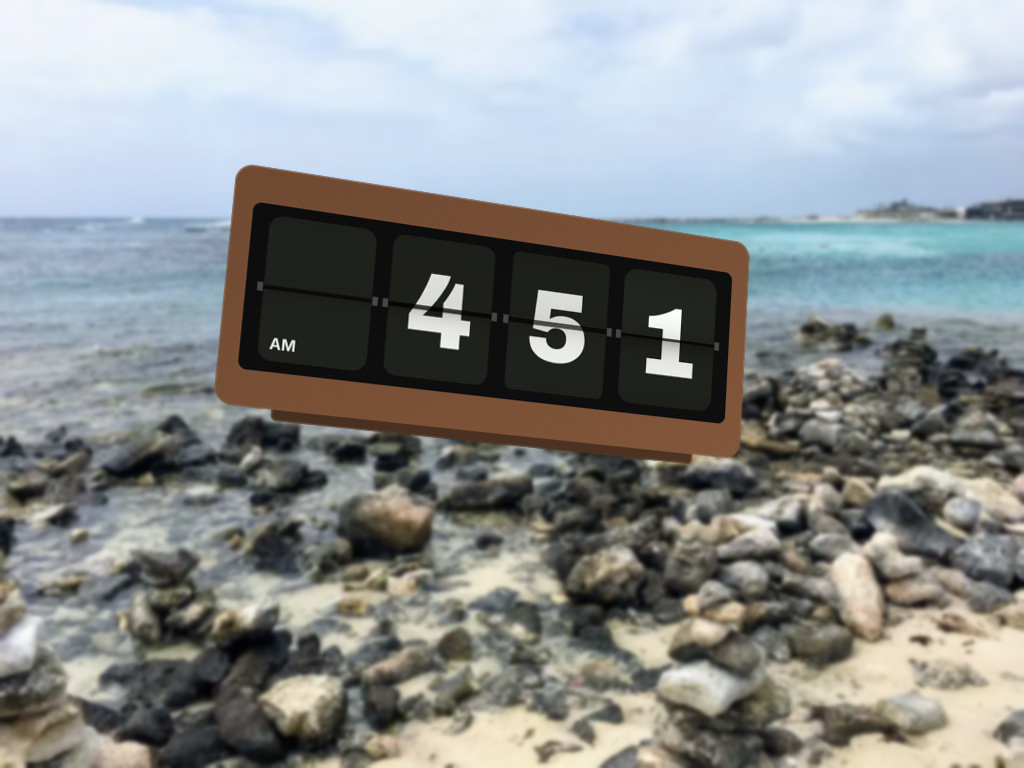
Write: 4:51
